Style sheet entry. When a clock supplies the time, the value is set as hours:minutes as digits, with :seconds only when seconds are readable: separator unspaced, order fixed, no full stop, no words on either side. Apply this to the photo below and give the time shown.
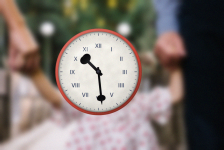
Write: 10:29
